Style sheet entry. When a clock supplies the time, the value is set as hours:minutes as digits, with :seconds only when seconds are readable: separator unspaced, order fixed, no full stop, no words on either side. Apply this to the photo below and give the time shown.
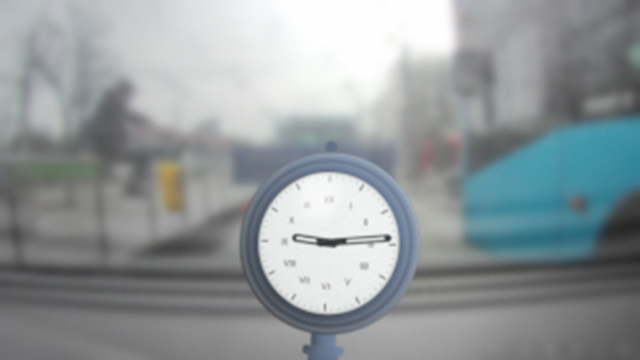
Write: 9:14
